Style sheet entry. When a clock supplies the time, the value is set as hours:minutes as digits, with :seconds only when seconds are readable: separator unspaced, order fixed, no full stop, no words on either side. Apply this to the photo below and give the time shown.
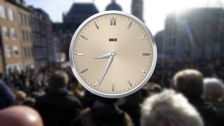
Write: 8:34
